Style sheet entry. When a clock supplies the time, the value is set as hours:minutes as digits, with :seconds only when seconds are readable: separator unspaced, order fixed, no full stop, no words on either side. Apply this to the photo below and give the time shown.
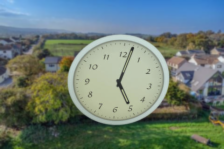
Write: 5:02
